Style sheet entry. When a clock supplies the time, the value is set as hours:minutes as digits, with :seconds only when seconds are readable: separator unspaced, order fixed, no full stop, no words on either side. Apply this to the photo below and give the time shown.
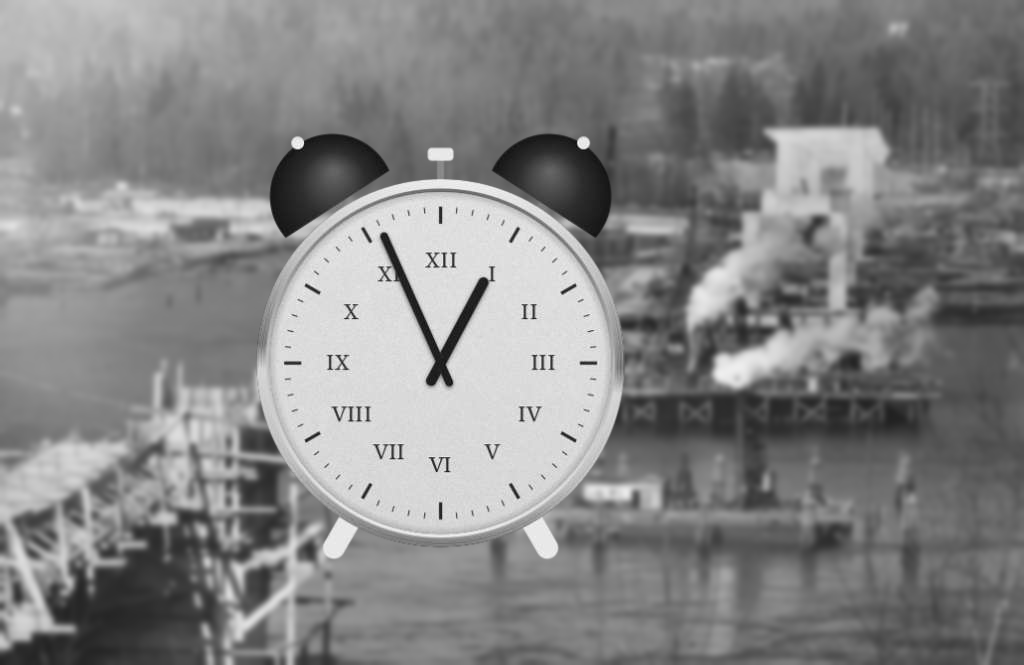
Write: 12:56
